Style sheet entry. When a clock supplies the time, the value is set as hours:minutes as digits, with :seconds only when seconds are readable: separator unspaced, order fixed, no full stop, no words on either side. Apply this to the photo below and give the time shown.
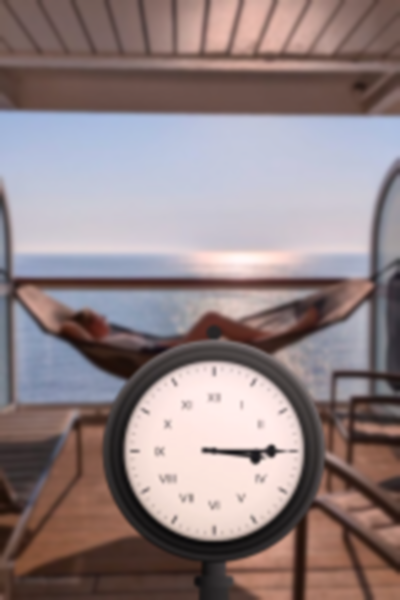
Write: 3:15
